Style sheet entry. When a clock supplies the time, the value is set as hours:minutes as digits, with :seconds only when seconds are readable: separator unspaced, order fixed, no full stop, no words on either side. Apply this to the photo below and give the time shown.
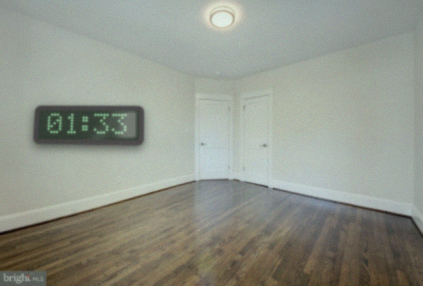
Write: 1:33
